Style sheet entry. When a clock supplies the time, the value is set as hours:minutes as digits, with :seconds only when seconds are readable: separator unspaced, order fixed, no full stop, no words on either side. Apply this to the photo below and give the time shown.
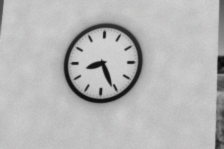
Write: 8:26
